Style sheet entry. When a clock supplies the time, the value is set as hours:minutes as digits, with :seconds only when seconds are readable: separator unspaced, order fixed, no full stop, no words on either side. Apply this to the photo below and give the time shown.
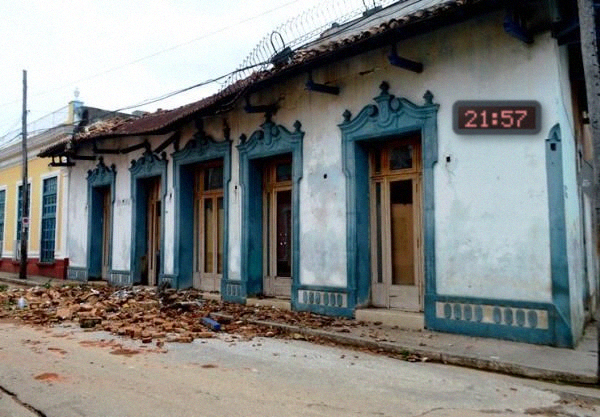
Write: 21:57
